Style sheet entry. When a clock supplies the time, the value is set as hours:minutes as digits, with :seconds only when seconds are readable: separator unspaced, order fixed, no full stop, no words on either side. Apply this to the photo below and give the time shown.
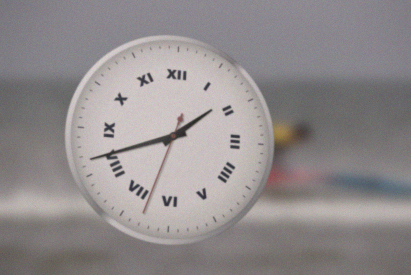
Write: 1:41:33
